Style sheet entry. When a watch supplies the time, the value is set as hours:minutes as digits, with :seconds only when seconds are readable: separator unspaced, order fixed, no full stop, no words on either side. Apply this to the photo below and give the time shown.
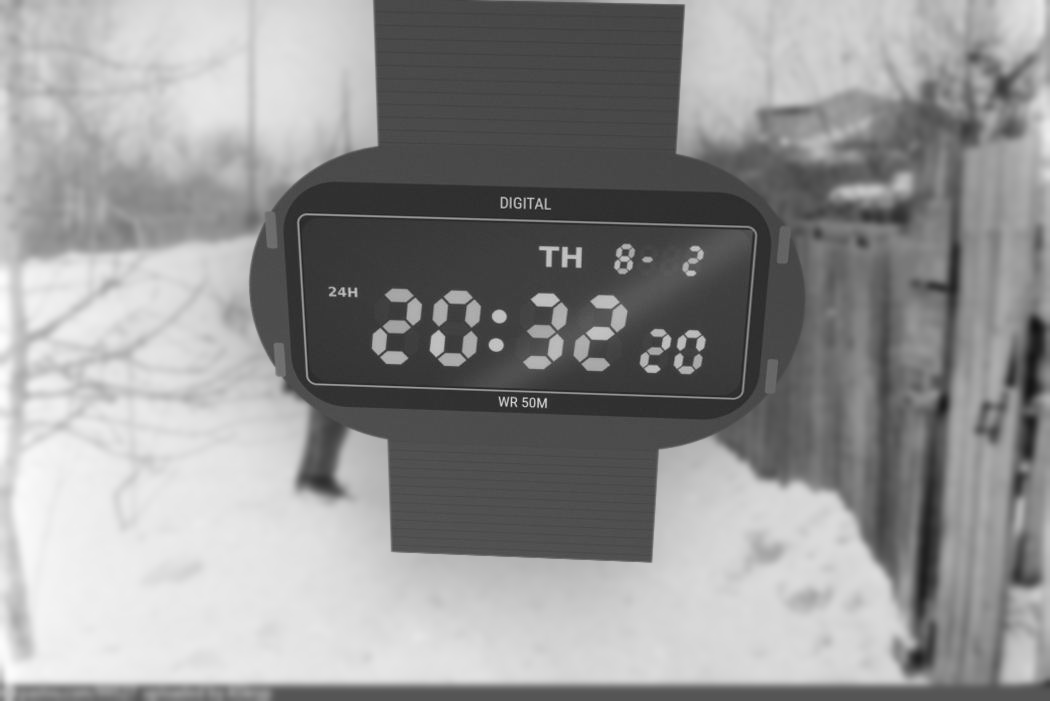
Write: 20:32:20
